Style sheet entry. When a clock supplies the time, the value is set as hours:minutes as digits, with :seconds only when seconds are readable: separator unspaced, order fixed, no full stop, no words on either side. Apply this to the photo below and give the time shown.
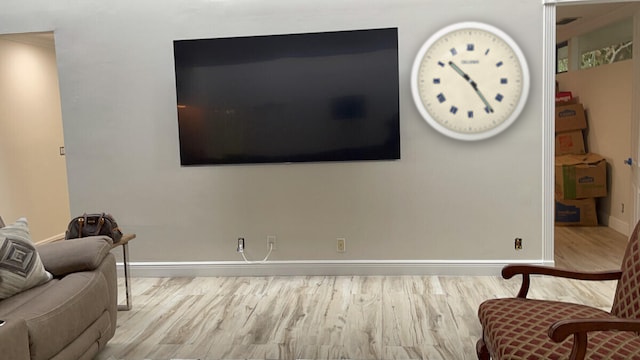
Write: 10:24
